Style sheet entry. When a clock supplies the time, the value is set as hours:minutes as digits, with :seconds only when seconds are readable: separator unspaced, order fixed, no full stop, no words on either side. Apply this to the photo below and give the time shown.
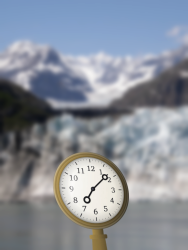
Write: 7:08
